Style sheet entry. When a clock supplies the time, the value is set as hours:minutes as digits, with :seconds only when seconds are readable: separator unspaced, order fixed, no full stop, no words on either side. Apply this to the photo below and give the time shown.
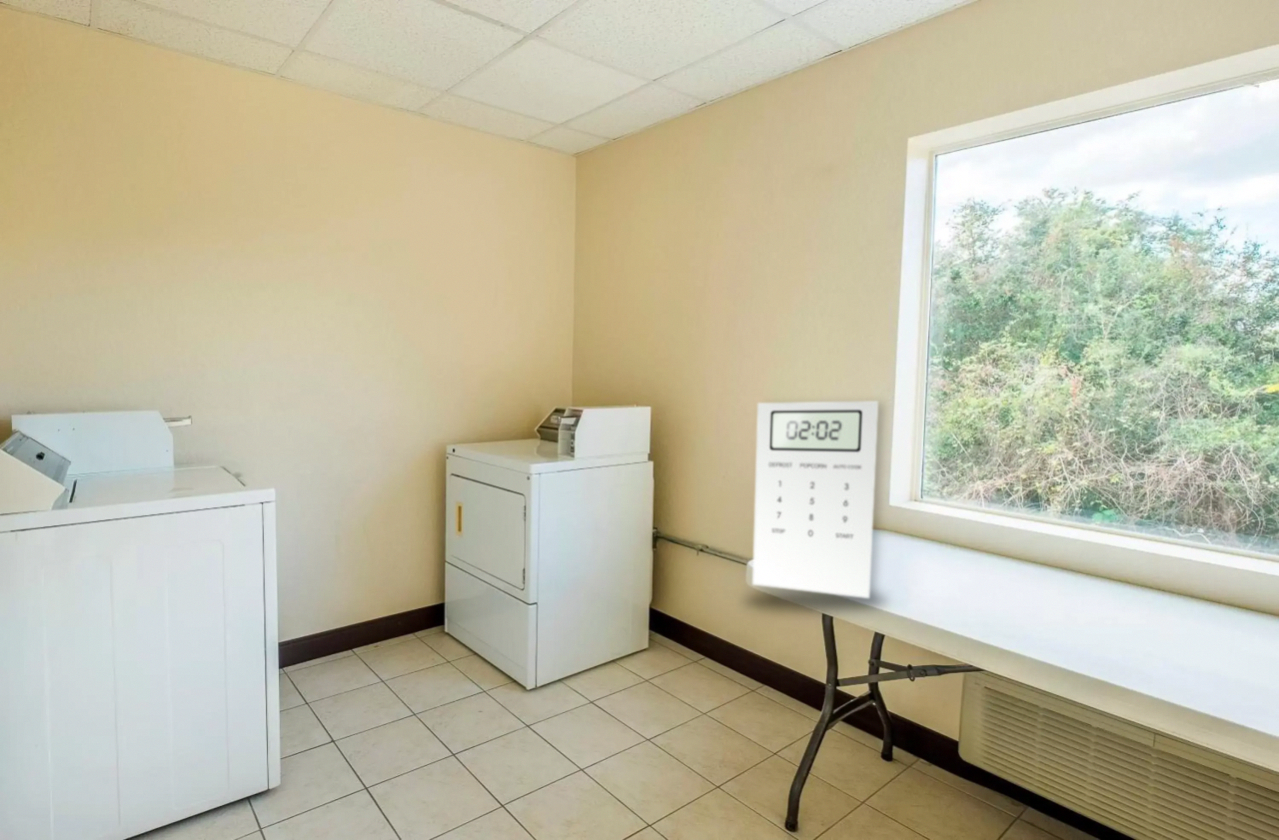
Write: 2:02
